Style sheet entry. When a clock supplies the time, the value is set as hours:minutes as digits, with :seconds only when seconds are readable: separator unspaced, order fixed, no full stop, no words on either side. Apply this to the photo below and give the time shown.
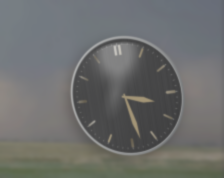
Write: 3:28
